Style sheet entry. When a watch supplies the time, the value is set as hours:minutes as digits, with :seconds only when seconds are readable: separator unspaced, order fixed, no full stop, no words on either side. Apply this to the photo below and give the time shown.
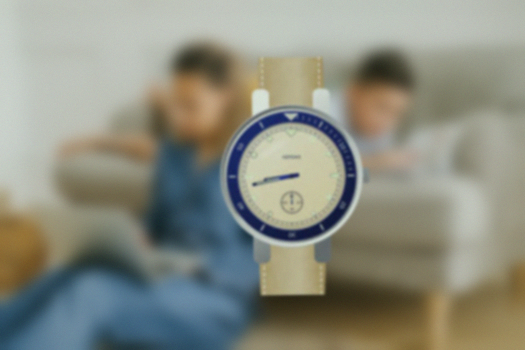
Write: 8:43
